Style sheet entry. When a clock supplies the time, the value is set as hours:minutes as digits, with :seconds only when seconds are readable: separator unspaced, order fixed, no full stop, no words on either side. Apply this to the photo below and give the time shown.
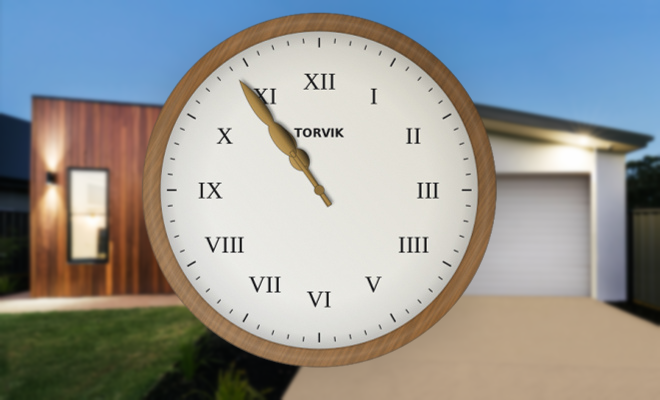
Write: 10:54
